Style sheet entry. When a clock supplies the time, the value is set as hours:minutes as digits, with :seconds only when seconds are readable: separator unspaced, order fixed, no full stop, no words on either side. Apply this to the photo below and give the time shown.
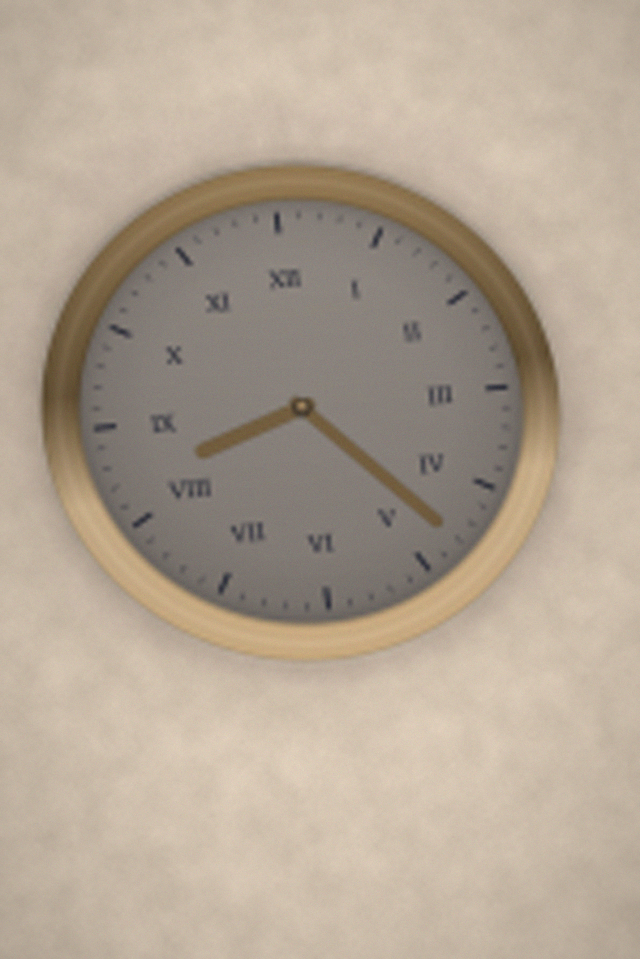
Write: 8:23
